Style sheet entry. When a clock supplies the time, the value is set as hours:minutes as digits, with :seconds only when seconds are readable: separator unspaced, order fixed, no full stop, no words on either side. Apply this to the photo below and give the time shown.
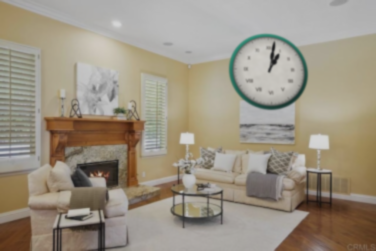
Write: 1:02
